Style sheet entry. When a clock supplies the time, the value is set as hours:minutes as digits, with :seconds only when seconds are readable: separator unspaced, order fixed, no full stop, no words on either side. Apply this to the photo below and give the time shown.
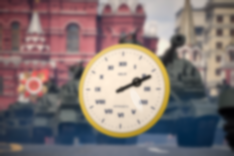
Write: 2:11
